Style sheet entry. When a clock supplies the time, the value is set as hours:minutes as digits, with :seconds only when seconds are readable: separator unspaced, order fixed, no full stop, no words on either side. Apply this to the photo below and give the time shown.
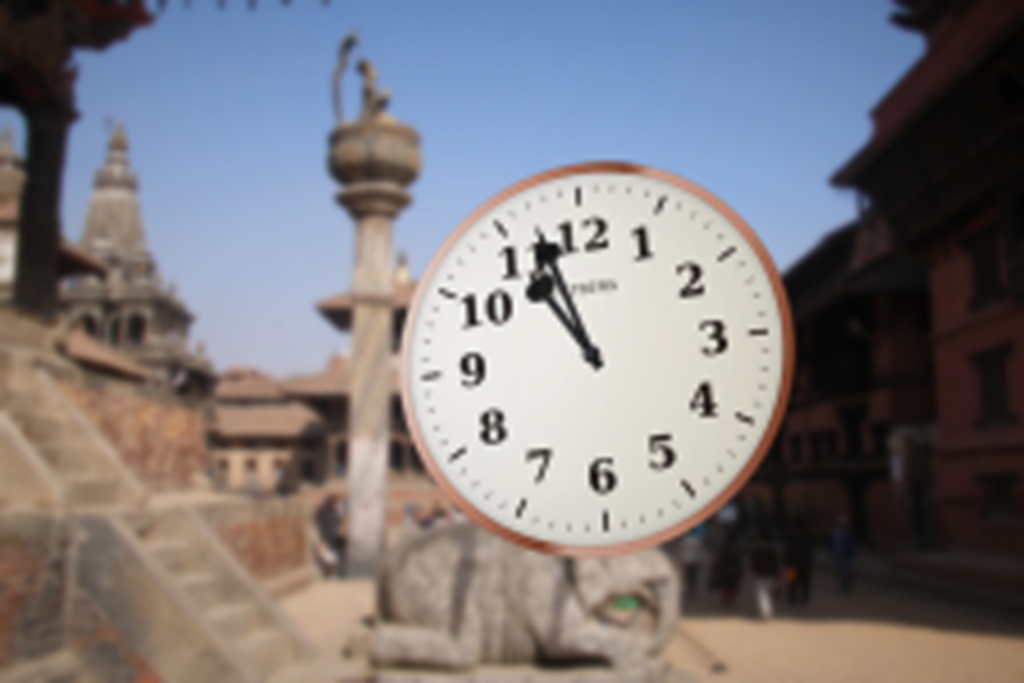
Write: 10:57
